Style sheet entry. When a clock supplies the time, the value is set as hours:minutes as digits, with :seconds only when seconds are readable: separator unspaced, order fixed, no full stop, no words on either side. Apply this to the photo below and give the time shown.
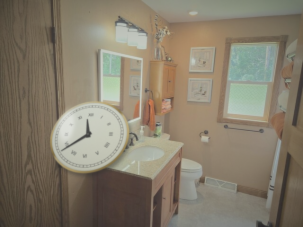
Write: 11:39
